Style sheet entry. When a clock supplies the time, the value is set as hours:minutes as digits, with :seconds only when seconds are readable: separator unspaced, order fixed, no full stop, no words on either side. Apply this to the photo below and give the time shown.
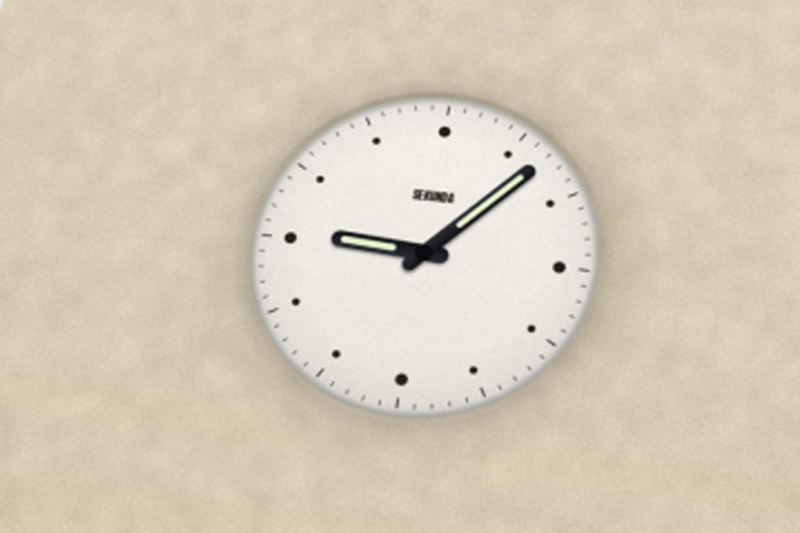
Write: 9:07
